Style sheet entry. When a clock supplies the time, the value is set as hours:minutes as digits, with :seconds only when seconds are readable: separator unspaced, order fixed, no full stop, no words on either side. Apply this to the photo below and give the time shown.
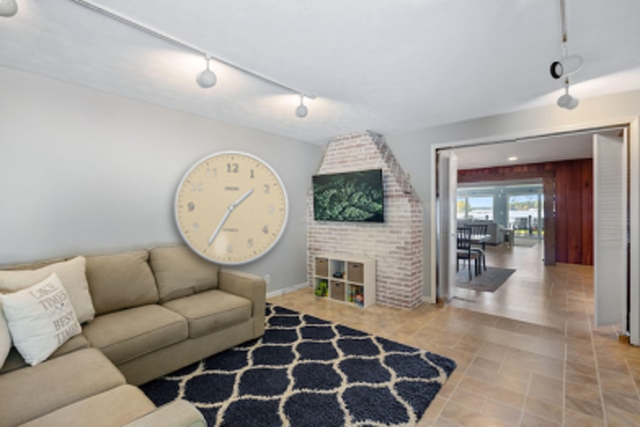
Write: 1:35
